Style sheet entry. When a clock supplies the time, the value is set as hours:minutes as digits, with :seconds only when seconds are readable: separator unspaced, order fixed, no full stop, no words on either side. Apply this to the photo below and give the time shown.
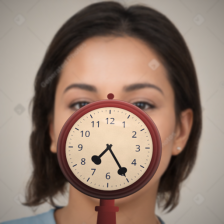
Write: 7:25
